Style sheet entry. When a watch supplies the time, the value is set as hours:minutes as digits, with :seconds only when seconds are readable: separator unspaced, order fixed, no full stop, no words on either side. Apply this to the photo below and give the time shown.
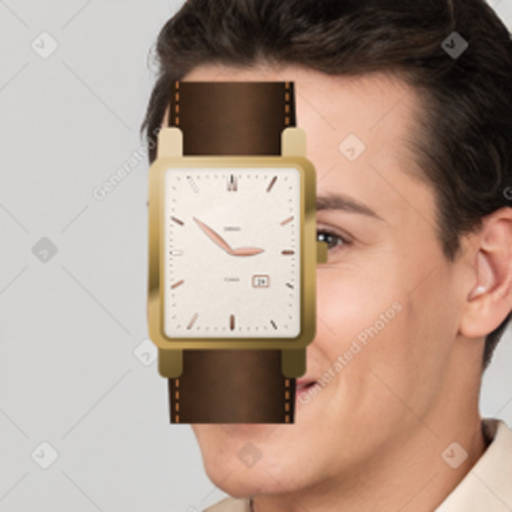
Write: 2:52
